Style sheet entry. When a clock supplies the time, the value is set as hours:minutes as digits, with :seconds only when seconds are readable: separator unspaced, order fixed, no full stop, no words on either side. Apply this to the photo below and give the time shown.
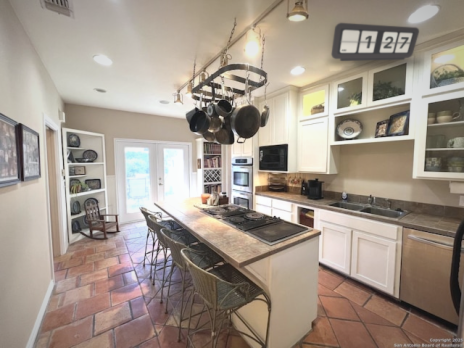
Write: 1:27
